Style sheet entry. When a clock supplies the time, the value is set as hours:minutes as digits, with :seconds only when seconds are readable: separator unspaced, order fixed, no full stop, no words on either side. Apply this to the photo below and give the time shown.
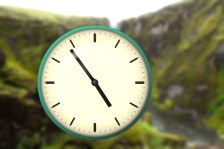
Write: 4:54
